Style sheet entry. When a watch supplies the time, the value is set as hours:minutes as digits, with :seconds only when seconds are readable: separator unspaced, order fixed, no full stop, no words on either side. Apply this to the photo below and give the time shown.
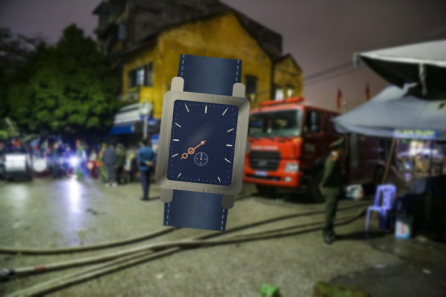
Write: 7:38
